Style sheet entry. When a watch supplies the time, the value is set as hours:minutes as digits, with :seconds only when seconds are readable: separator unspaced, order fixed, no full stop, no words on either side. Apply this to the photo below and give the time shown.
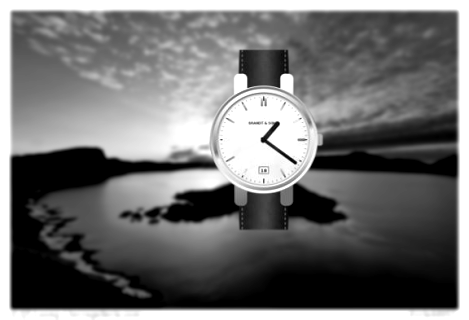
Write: 1:21
